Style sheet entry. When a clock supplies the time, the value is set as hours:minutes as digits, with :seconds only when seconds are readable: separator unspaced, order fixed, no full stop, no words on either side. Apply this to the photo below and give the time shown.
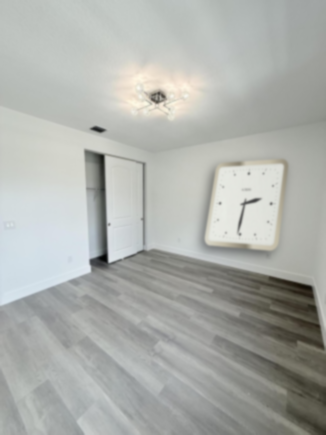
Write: 2:31
